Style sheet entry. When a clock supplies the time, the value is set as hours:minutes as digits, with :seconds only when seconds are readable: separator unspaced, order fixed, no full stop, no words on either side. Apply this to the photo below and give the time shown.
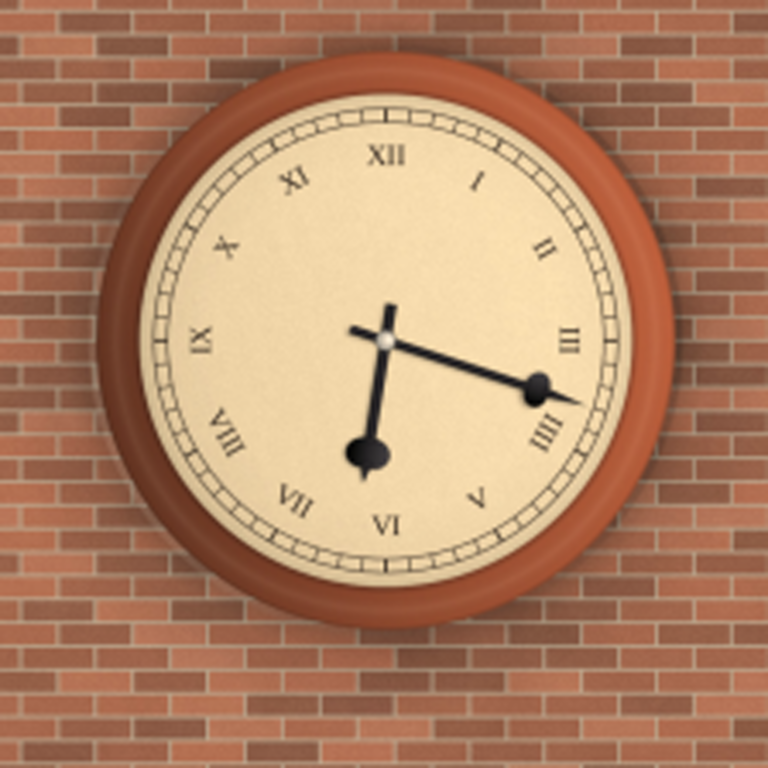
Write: 6:18
